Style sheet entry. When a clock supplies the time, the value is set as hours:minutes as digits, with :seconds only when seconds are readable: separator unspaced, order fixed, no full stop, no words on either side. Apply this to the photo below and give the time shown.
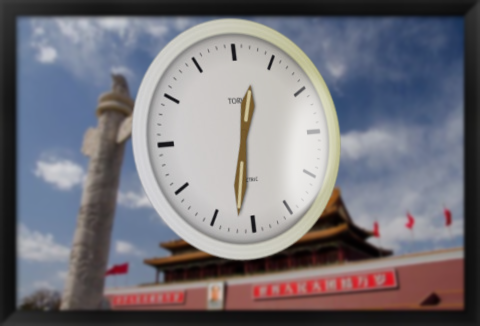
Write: 12:32
